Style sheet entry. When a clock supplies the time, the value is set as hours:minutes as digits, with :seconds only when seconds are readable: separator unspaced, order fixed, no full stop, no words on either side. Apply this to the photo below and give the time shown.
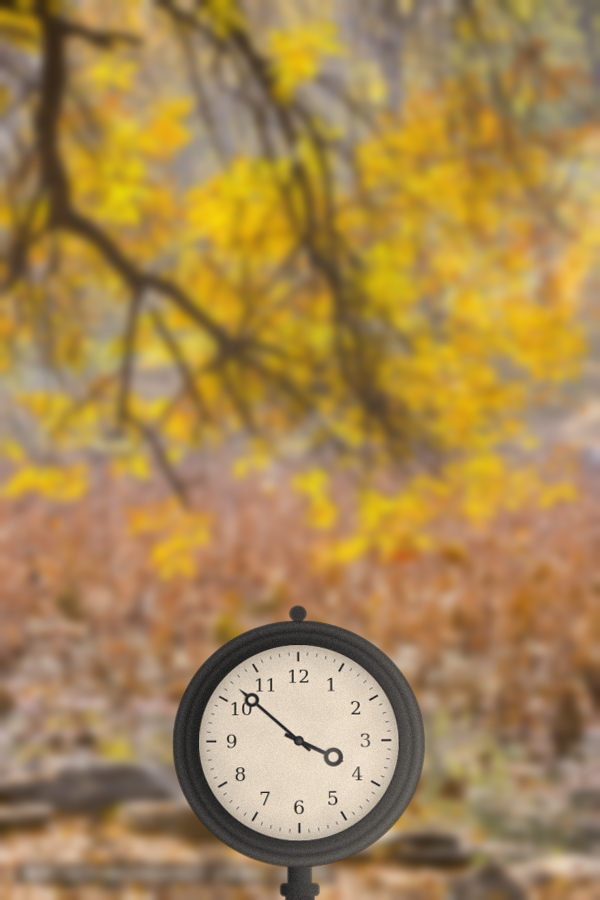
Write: 3:52
